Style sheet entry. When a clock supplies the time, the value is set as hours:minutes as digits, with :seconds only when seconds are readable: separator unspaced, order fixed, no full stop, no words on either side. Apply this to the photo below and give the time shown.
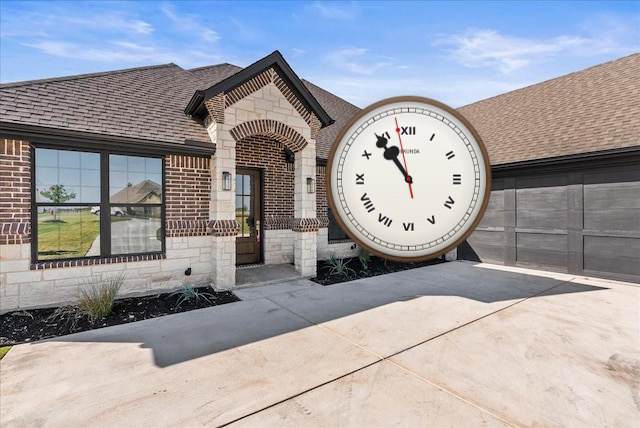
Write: 10:53:58
